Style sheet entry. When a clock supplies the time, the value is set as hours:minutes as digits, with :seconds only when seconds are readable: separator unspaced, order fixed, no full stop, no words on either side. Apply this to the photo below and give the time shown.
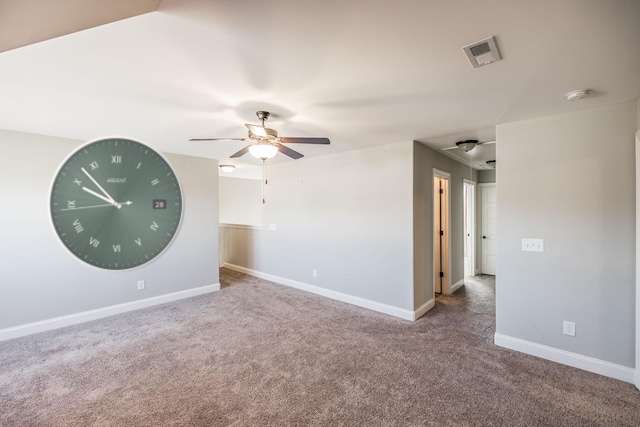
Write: 9:52:44
